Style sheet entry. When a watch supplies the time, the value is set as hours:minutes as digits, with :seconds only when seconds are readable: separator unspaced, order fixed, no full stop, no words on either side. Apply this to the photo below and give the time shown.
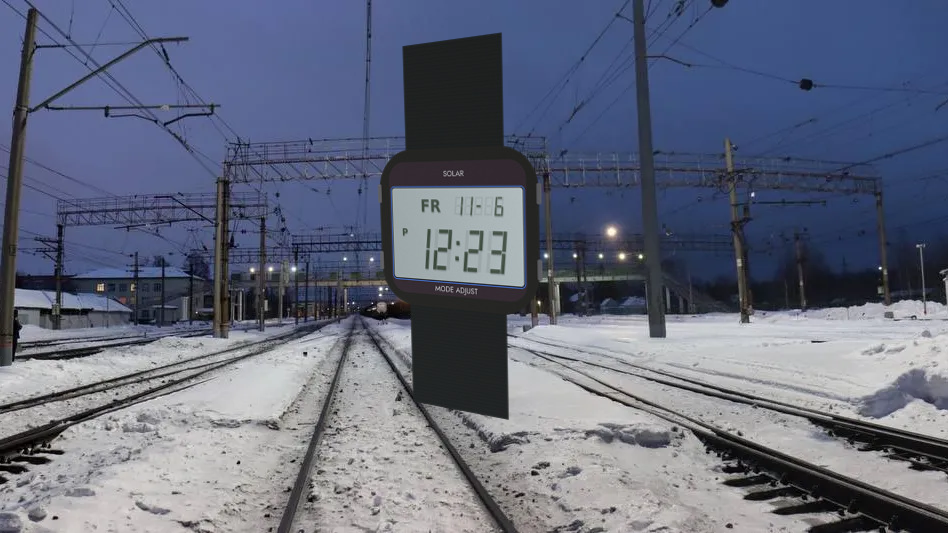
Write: 12:23
